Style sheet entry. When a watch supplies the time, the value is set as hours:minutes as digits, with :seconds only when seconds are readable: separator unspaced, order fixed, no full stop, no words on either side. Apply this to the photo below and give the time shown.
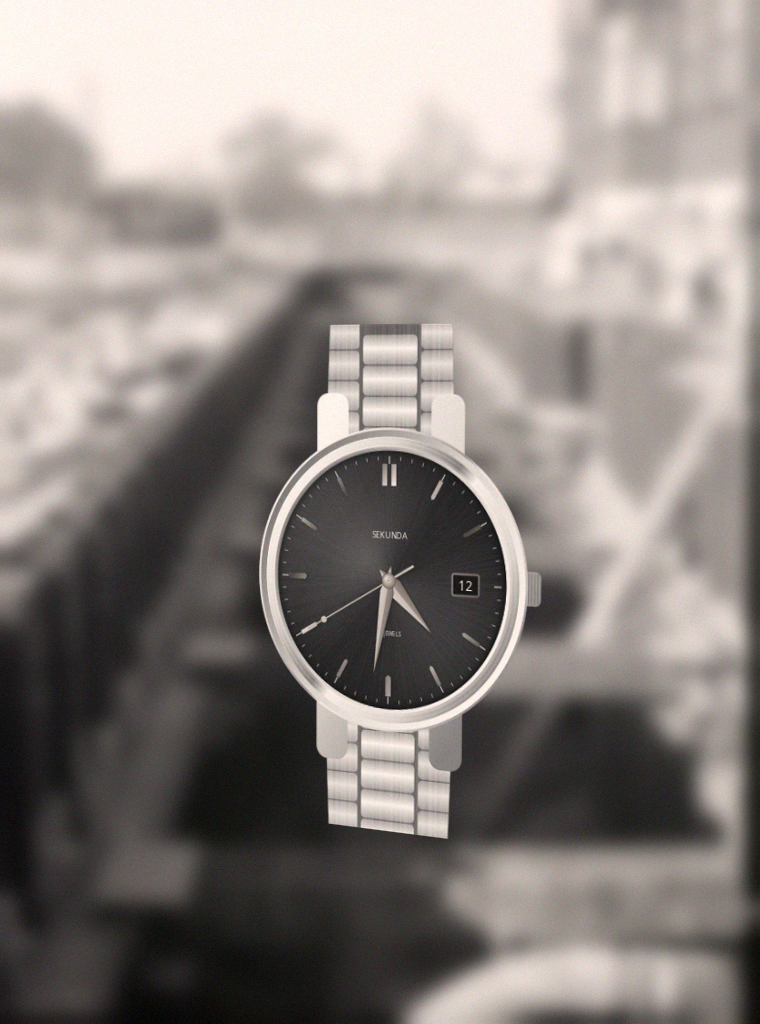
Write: 4:31:40
